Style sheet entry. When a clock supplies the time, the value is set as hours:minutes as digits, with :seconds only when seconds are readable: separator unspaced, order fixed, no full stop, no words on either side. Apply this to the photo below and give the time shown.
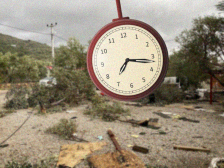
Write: 7:17
